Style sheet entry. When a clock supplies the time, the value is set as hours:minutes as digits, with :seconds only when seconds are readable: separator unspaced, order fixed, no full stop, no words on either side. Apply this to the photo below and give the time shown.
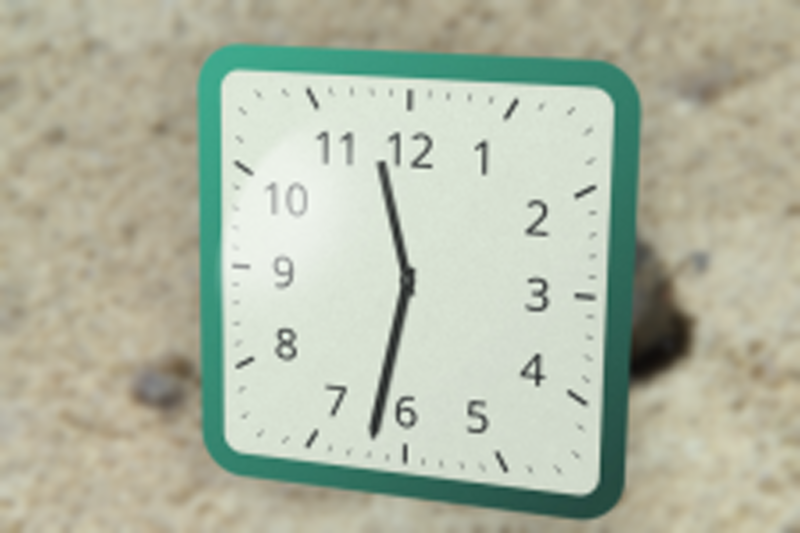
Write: 11:32
